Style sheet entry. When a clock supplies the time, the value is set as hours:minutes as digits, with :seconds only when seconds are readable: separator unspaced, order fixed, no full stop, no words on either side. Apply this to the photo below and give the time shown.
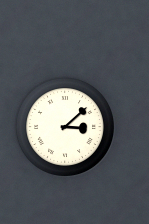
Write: 3:08
